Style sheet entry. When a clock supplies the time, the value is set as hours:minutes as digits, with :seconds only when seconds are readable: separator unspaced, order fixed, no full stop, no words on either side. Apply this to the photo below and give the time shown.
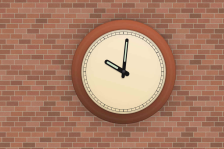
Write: 10:01
